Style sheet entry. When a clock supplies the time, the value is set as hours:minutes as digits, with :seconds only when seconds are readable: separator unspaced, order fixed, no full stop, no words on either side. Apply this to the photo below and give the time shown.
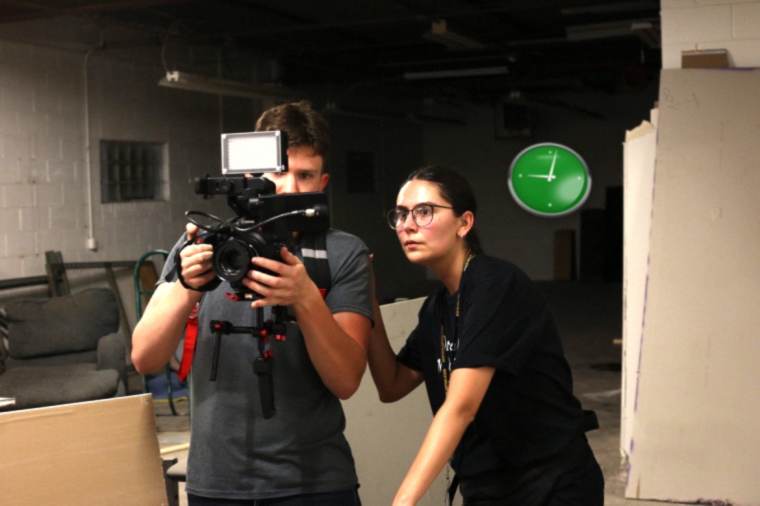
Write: 9:02
